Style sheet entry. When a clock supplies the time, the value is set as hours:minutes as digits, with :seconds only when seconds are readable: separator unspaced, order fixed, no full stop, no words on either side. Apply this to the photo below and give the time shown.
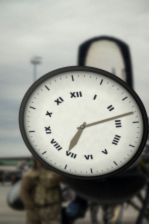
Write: 7:13
